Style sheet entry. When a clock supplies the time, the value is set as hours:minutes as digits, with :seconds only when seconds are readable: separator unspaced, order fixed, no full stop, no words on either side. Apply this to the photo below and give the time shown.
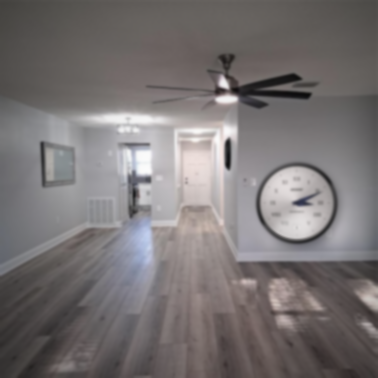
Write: 3:11
